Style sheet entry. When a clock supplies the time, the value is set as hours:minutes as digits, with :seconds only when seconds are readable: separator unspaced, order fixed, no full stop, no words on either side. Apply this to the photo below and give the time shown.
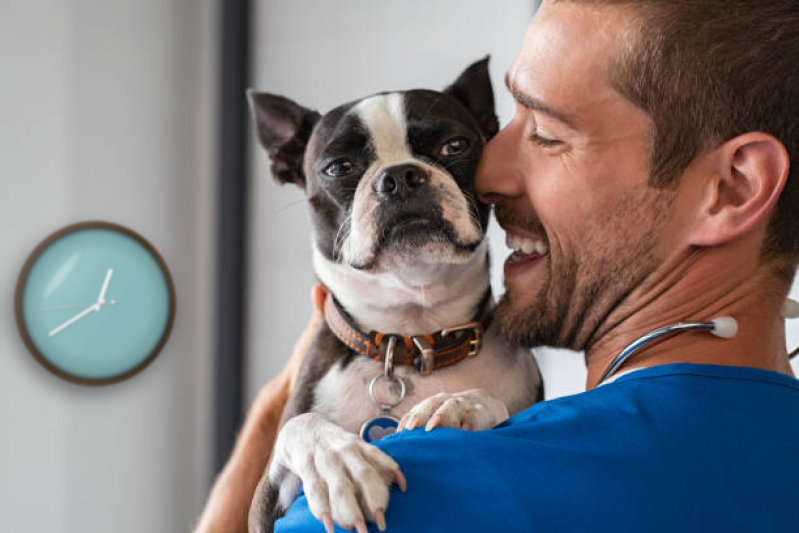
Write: 12:39:44
